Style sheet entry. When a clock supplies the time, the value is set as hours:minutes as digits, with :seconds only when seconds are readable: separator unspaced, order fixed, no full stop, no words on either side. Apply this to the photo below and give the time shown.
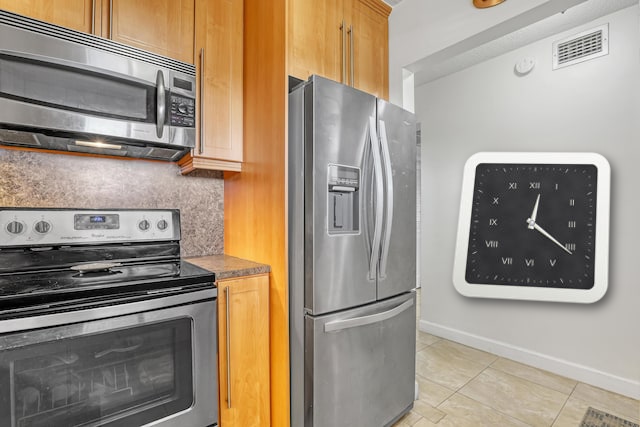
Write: 12:21
